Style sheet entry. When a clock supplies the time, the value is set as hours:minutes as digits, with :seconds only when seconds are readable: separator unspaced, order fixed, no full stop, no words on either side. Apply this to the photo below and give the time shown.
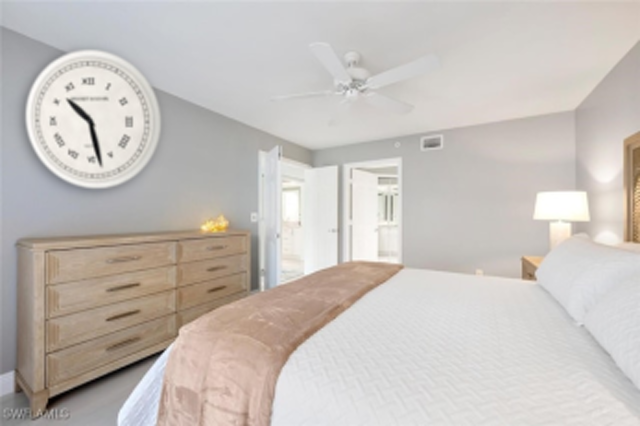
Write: 10:28
